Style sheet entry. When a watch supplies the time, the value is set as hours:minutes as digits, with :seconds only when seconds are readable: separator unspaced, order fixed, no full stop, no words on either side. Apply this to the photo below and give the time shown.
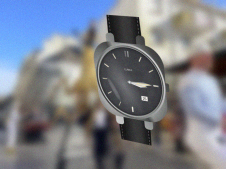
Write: 3:15
